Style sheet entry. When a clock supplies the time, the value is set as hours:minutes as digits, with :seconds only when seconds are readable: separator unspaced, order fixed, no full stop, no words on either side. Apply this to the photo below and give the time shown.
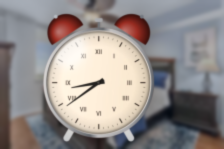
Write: 8:39
